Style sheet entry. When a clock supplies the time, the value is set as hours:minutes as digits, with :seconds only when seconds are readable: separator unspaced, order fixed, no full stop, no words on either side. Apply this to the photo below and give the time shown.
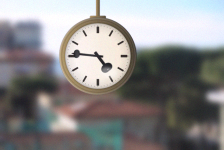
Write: 4:46
